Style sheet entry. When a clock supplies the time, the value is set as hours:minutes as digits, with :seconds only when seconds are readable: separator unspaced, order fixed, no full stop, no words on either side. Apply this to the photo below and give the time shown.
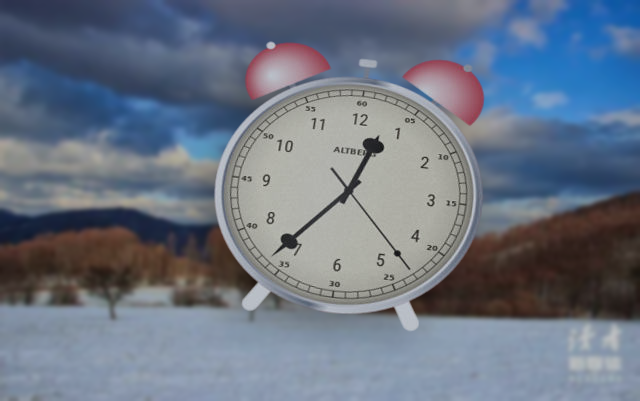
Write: 12:36:23
